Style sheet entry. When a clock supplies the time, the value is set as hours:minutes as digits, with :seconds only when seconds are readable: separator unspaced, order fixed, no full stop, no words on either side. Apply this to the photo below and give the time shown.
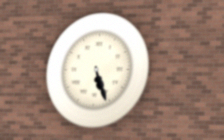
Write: 5:26
